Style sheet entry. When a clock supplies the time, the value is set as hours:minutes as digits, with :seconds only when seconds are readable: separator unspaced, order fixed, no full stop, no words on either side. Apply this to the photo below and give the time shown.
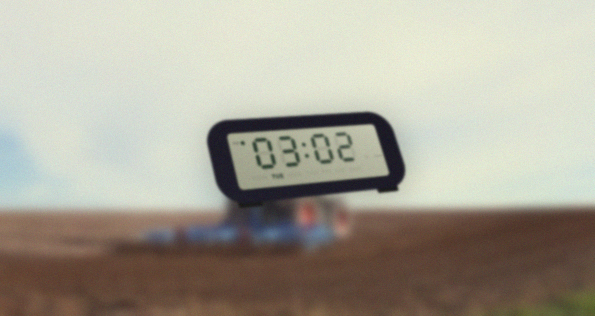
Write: 3:02
